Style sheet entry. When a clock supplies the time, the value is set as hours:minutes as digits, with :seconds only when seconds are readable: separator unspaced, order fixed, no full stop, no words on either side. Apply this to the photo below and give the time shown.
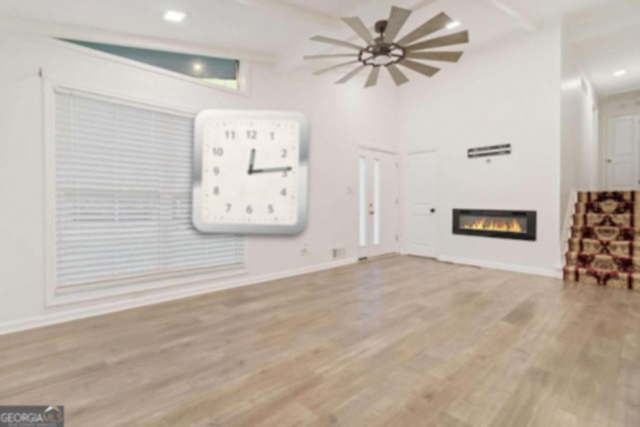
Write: 12:14
